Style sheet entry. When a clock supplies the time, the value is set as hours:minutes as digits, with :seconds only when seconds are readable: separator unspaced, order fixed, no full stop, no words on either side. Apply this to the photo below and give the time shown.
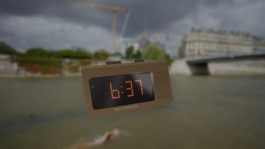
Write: 6:37
